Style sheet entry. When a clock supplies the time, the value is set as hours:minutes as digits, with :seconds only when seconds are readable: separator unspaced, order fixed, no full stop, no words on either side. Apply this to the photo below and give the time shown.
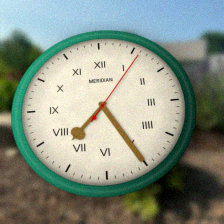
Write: 7:25:06
